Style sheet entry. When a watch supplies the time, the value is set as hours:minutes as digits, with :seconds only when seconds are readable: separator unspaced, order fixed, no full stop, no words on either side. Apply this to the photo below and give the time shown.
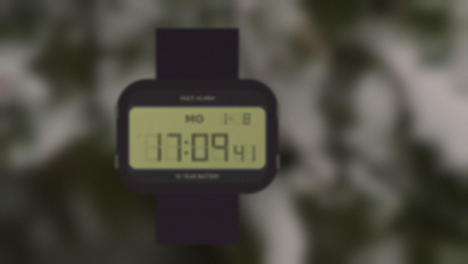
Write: 17:09:41
